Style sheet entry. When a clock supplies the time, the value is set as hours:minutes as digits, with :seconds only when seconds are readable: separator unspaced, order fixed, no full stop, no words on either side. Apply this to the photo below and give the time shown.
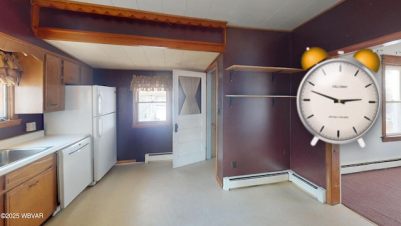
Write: 2:48
